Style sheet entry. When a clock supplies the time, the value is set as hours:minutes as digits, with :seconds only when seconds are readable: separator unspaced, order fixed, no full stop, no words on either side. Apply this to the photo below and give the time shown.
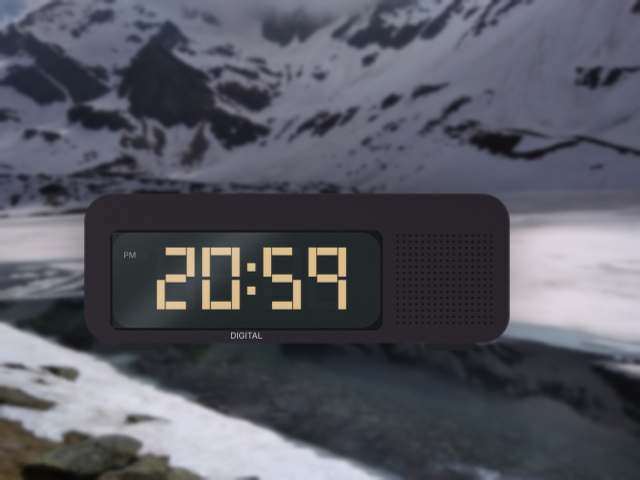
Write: 20:59
